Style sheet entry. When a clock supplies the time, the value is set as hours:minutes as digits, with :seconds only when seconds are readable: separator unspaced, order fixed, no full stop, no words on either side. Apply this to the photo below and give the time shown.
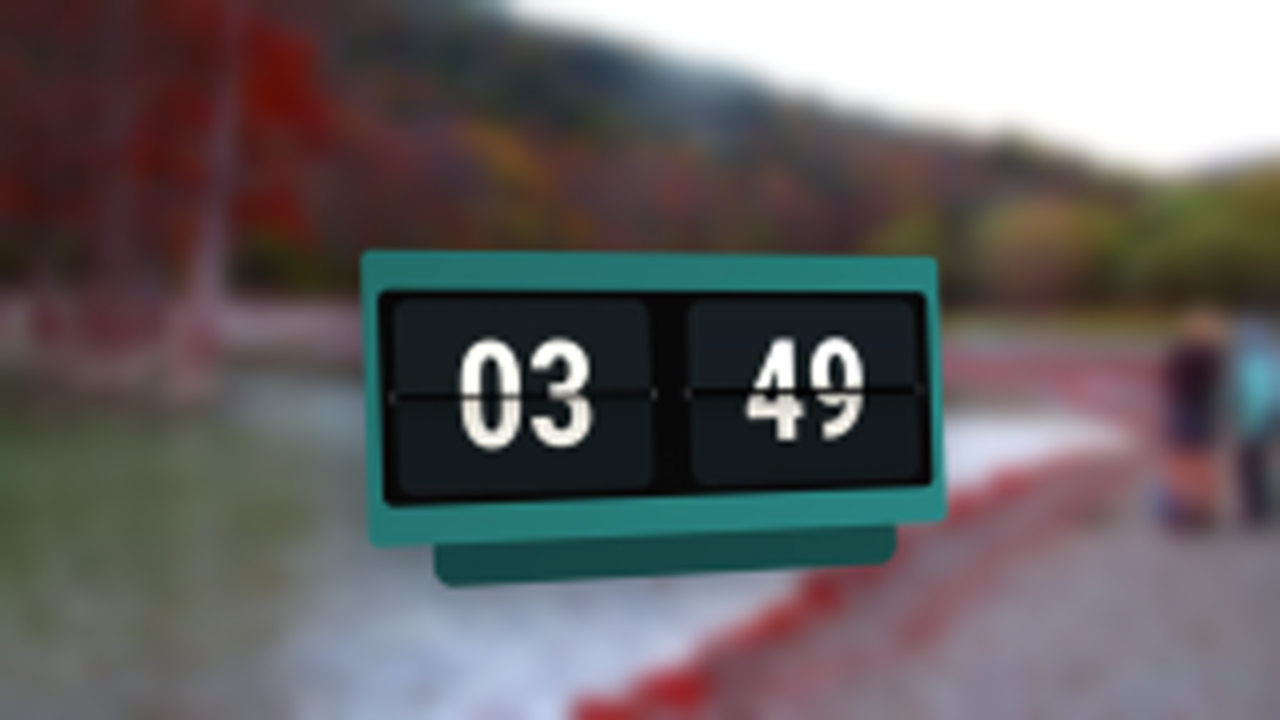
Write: 3:49
